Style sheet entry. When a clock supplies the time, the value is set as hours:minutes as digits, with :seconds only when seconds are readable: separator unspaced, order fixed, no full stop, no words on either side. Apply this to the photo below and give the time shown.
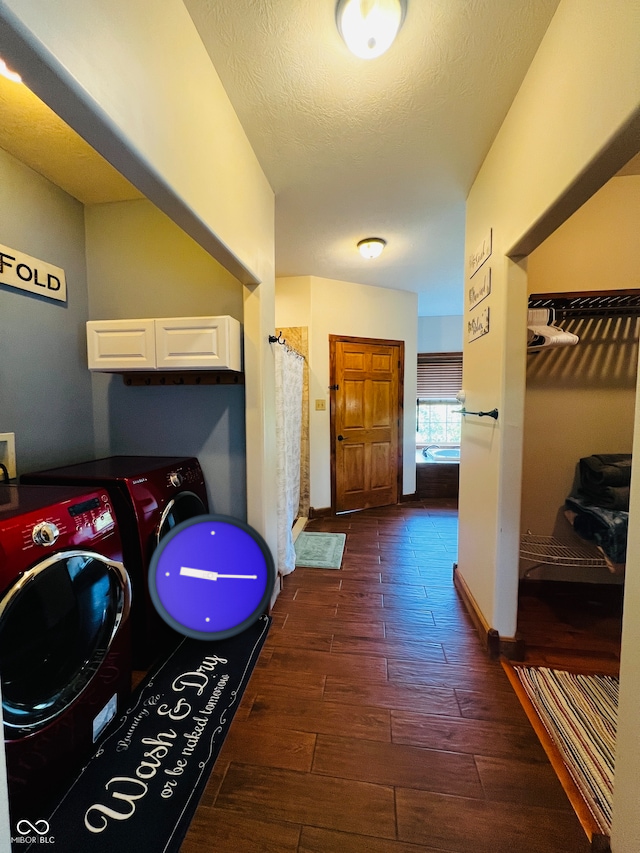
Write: 9:15
